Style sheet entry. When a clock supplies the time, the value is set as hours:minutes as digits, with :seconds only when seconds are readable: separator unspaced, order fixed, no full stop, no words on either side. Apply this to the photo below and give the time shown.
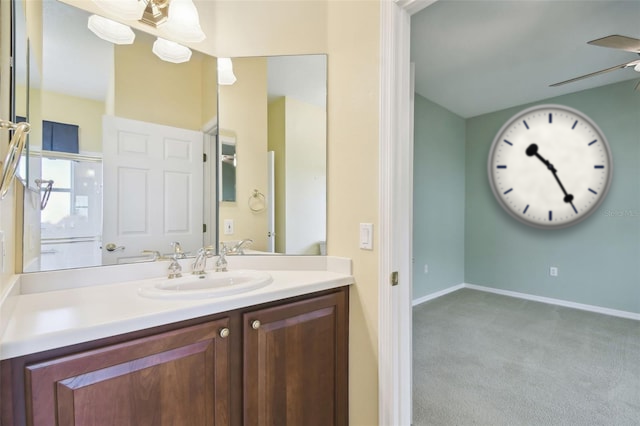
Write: 10:25
